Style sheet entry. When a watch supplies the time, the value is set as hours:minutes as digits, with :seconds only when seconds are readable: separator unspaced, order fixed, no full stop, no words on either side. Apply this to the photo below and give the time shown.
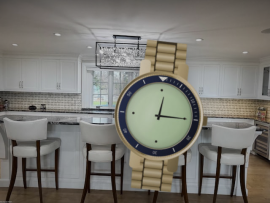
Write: 12:15
